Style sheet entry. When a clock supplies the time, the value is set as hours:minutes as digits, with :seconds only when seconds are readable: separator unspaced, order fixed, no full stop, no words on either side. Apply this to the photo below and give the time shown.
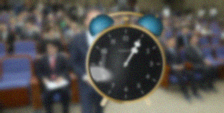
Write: 1:05
